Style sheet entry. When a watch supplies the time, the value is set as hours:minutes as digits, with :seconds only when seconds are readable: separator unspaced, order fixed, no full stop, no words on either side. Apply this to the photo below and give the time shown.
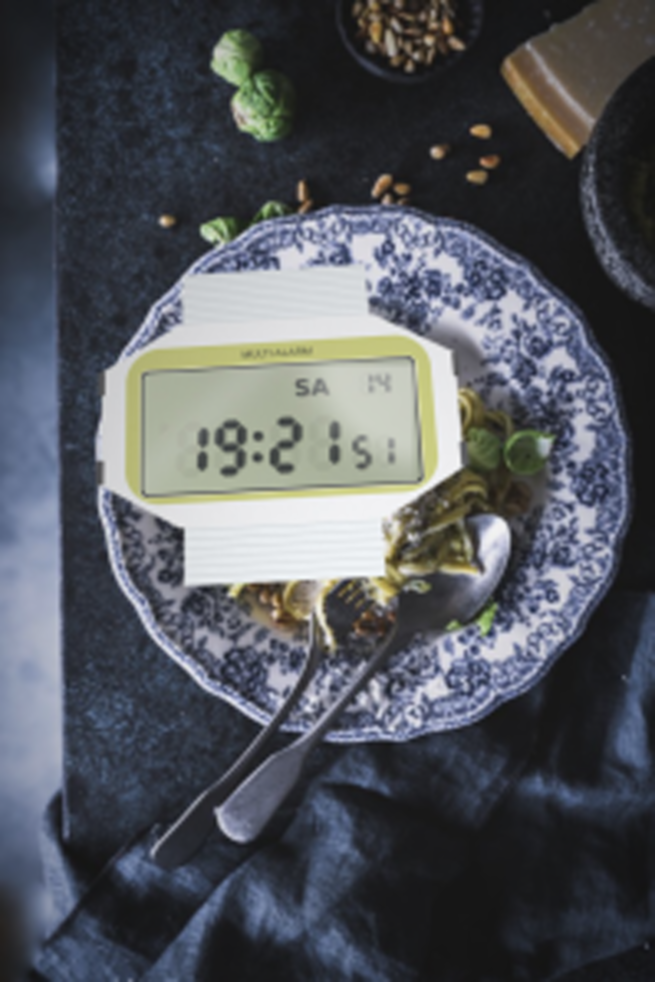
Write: 19:21:51
